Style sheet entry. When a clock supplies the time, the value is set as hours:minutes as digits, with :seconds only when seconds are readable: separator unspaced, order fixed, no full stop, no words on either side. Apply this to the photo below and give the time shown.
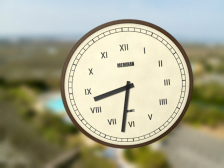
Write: 8:32
